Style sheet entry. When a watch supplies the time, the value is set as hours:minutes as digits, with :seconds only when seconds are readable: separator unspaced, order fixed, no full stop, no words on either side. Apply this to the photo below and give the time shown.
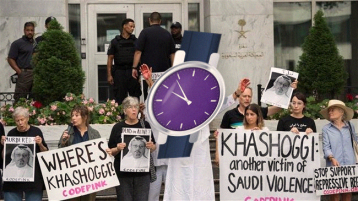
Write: 9:54
